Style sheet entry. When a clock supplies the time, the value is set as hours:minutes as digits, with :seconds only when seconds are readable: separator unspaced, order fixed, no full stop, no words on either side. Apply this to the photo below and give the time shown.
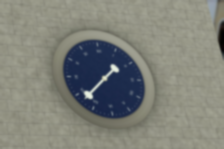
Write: 1:38
